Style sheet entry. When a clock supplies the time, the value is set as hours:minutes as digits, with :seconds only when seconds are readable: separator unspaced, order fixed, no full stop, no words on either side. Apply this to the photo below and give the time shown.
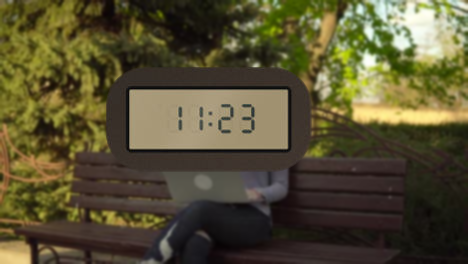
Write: 11:23
